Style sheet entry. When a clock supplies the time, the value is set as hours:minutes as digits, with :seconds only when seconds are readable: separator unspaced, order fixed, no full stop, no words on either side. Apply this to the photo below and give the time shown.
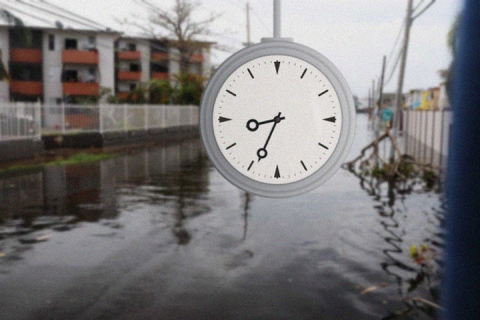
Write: 8:34
